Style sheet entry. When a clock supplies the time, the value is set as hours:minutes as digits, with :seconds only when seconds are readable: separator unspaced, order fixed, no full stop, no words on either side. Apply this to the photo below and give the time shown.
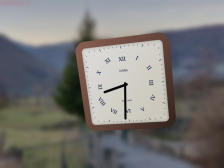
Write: 8:31
